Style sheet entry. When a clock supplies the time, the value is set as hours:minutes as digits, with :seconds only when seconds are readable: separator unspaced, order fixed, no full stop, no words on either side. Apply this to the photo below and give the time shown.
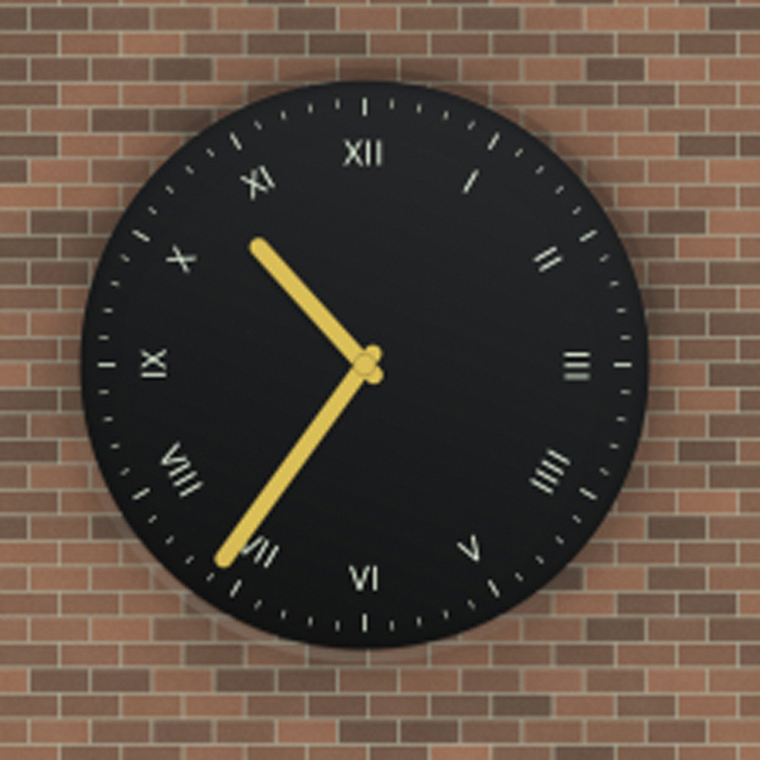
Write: 10:36
